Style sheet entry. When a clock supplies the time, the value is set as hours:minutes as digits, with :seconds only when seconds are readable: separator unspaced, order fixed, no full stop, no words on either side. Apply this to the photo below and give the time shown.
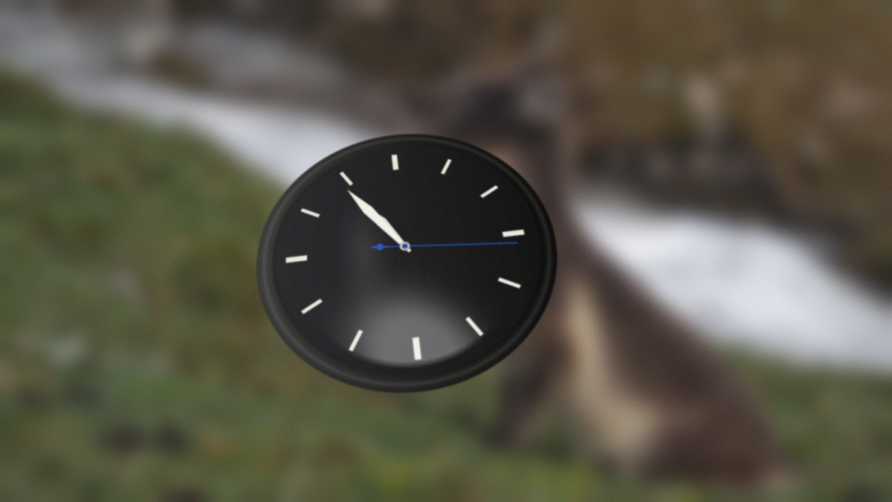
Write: 10:54:16
